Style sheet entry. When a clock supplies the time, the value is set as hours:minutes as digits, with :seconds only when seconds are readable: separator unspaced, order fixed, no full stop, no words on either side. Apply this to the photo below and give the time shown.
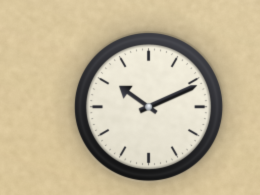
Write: 10:11
